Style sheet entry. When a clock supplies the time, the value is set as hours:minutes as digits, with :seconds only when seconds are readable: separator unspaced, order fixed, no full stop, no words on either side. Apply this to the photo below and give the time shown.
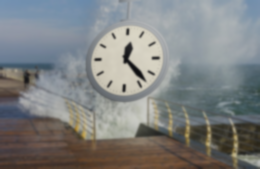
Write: 12:23
